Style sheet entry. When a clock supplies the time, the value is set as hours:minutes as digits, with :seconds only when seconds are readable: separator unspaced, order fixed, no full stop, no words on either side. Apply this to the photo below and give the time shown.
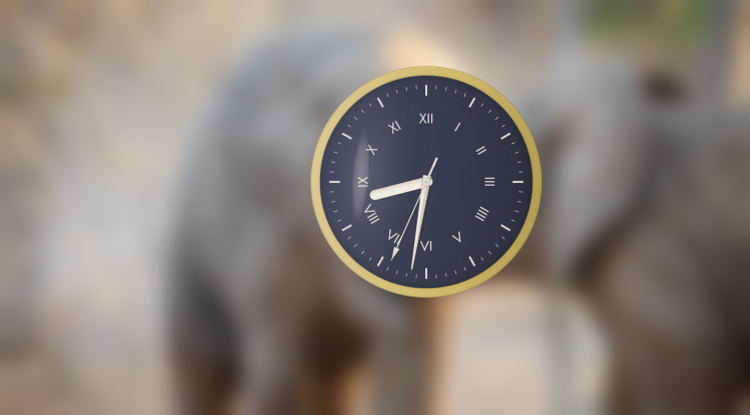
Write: 8:31:34
